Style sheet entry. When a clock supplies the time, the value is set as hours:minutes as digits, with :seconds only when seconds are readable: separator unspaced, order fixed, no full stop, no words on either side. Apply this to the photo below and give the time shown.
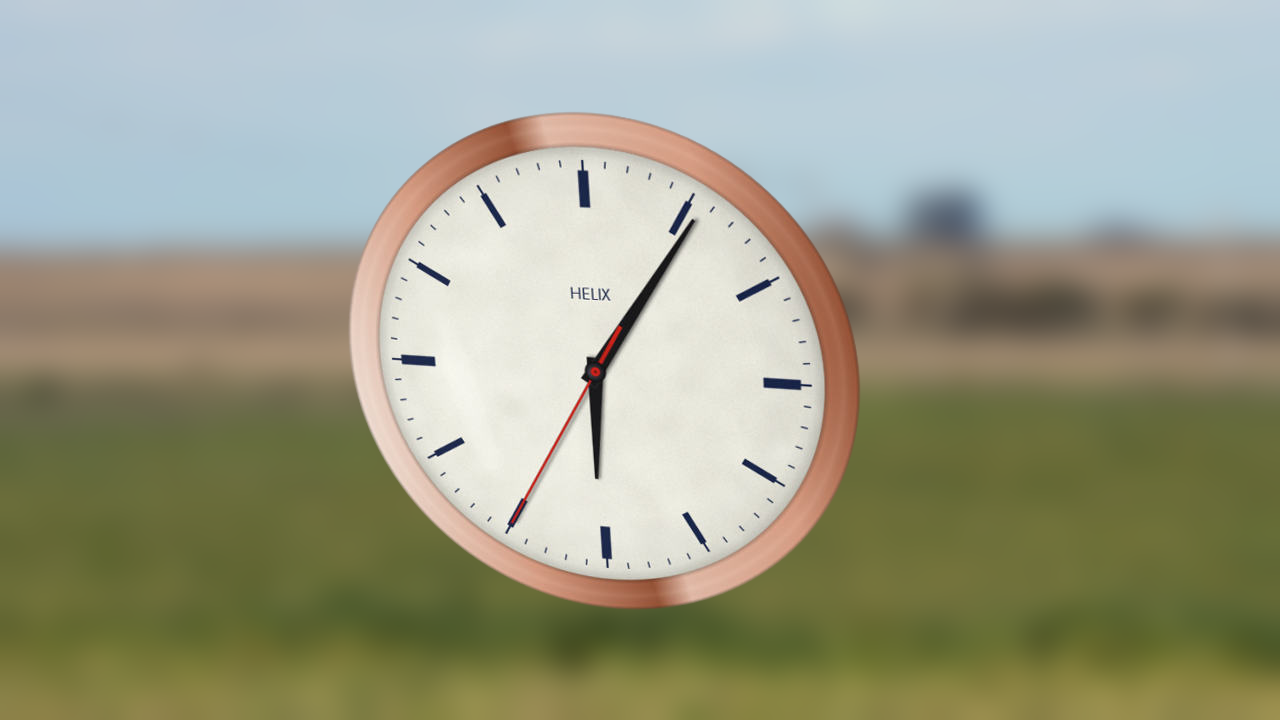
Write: 6:05:35
